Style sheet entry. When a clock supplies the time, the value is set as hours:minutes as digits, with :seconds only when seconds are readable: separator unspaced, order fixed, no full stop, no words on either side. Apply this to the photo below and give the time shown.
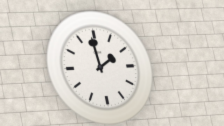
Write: 1:59
